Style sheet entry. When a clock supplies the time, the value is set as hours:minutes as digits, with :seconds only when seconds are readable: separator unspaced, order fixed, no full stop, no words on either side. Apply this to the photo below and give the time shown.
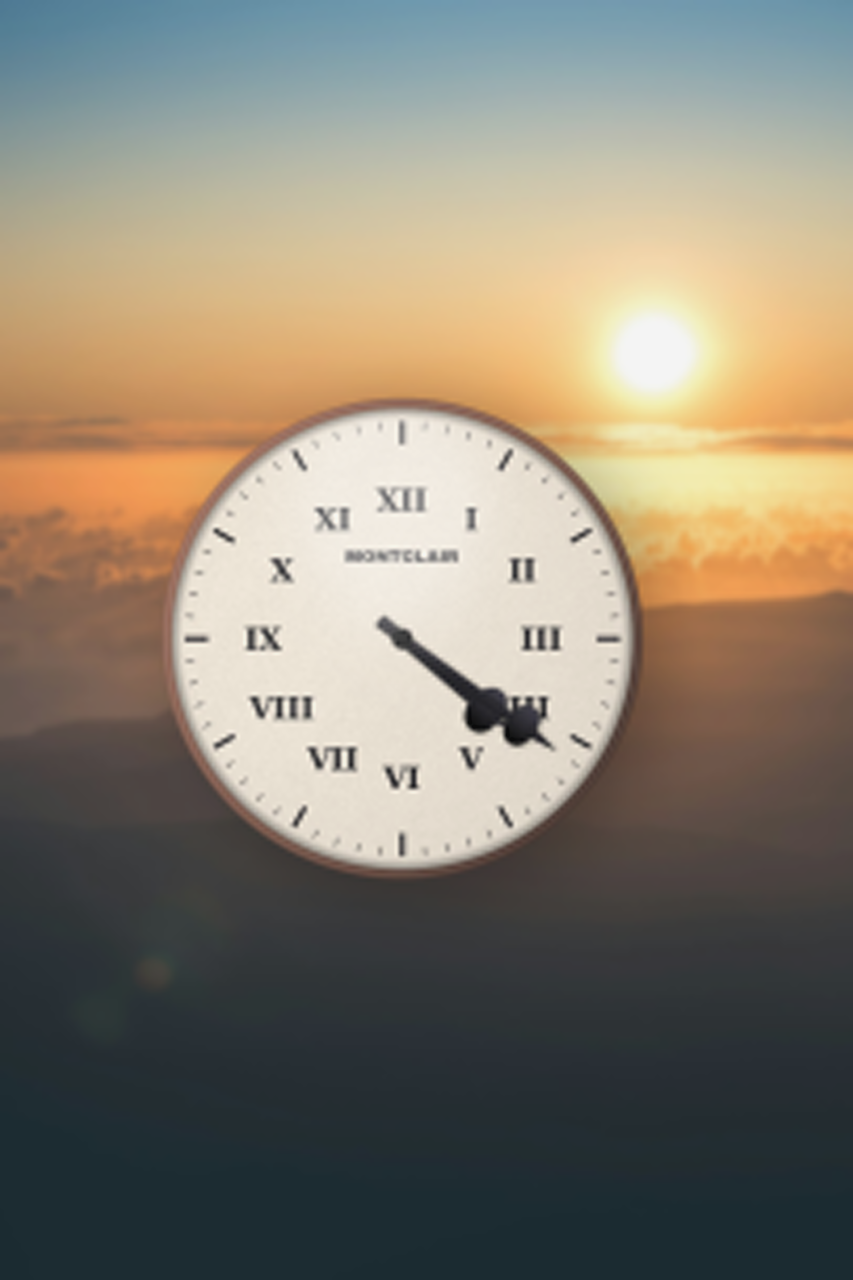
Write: 4:21
